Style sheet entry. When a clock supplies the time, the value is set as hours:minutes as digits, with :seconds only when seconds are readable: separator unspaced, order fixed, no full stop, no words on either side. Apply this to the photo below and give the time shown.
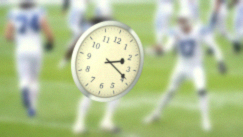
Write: 2:19
